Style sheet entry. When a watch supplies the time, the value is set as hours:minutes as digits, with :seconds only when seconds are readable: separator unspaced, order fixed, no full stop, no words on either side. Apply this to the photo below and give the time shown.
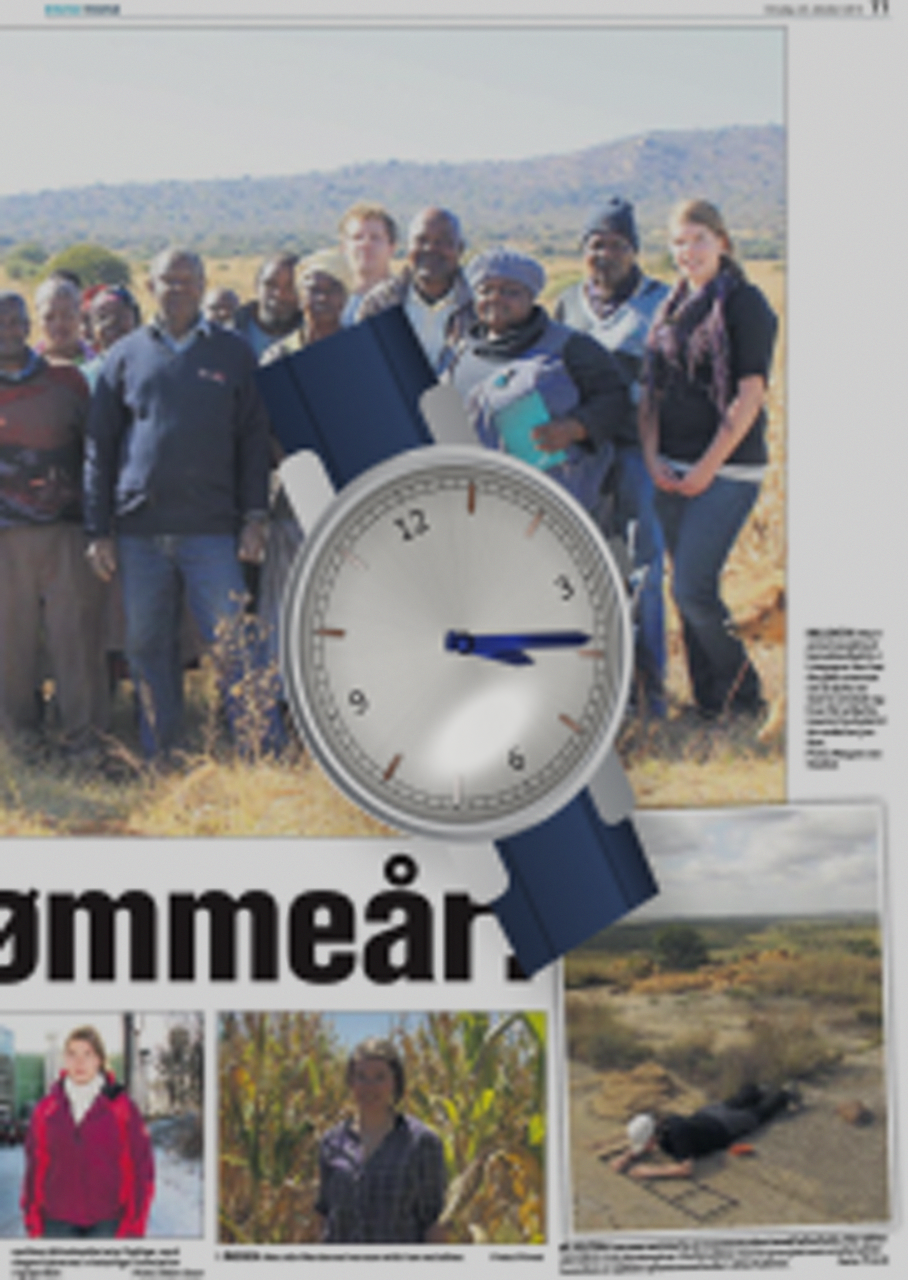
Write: 4:19
